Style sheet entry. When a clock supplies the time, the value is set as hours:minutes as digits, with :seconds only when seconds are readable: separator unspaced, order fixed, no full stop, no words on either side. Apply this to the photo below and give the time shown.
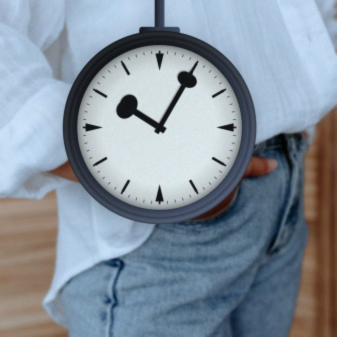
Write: 10:05
